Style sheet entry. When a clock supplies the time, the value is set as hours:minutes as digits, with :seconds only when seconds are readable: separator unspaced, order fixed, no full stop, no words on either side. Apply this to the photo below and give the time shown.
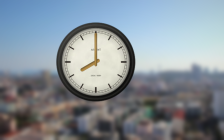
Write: 8:00
